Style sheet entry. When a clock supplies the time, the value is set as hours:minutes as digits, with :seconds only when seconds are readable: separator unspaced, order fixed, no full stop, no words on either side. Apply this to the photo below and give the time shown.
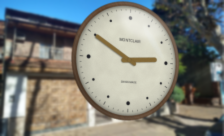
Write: 2:50
